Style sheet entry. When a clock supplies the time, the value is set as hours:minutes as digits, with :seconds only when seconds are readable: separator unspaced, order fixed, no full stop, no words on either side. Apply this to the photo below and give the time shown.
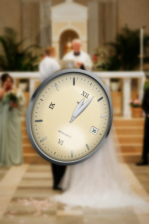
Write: 12:03
